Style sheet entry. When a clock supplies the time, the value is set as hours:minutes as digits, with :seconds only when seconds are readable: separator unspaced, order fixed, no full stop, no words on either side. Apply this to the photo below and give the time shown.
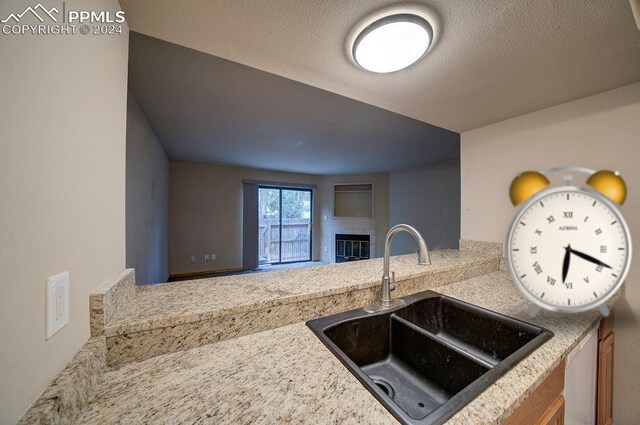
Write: 6:19
